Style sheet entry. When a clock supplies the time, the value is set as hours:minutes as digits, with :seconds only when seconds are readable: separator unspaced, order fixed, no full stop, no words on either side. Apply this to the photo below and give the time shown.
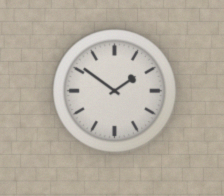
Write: 1:51
